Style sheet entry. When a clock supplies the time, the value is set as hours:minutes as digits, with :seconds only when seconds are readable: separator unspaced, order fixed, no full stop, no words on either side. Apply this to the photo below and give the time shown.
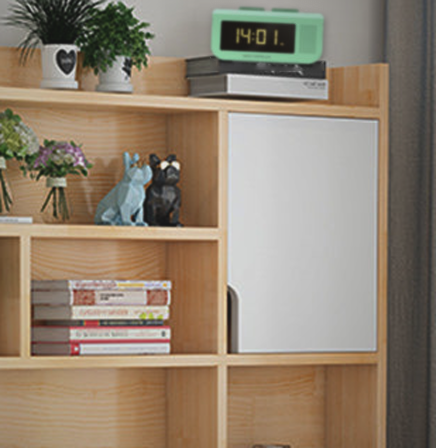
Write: 14:01
